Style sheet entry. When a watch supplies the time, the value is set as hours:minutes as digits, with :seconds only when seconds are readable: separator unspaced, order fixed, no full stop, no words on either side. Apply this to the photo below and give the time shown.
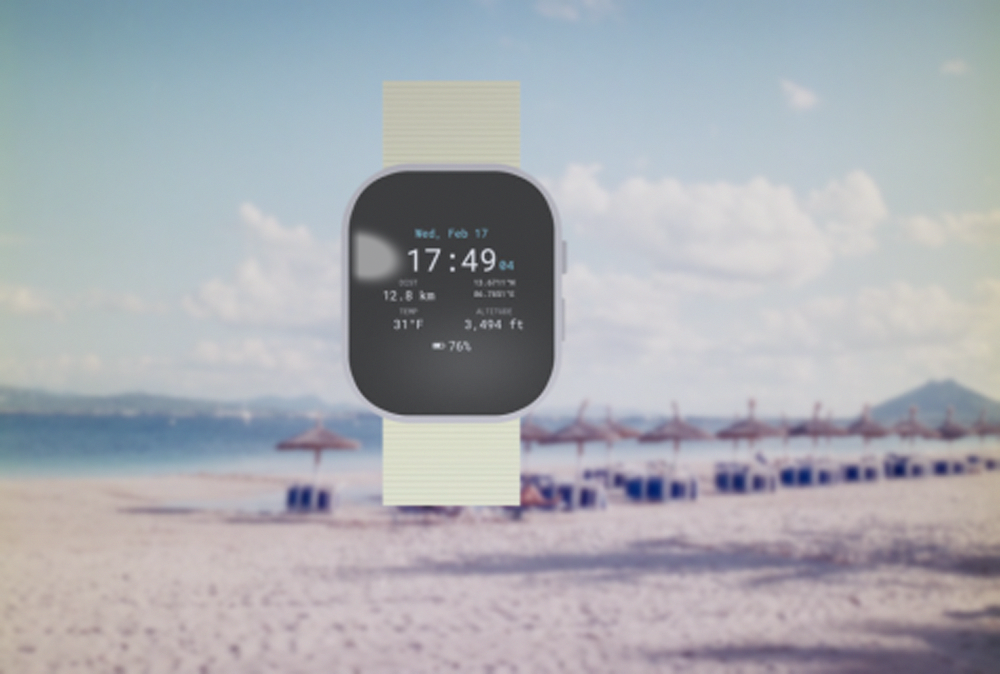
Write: 17:49
